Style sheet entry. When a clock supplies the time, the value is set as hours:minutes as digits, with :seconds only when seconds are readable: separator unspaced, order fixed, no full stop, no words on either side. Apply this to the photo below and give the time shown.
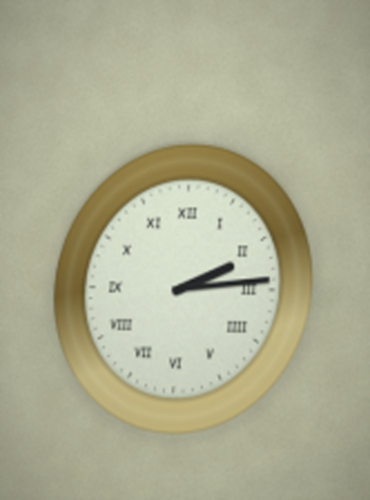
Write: 2:14
